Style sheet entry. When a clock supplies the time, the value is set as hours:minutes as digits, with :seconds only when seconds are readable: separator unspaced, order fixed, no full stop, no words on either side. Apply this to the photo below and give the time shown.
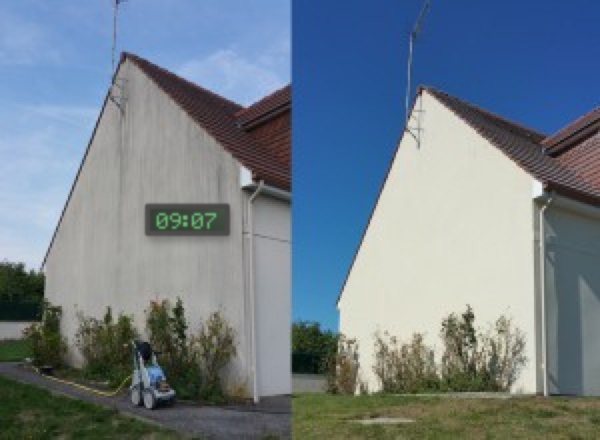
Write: 9:07
